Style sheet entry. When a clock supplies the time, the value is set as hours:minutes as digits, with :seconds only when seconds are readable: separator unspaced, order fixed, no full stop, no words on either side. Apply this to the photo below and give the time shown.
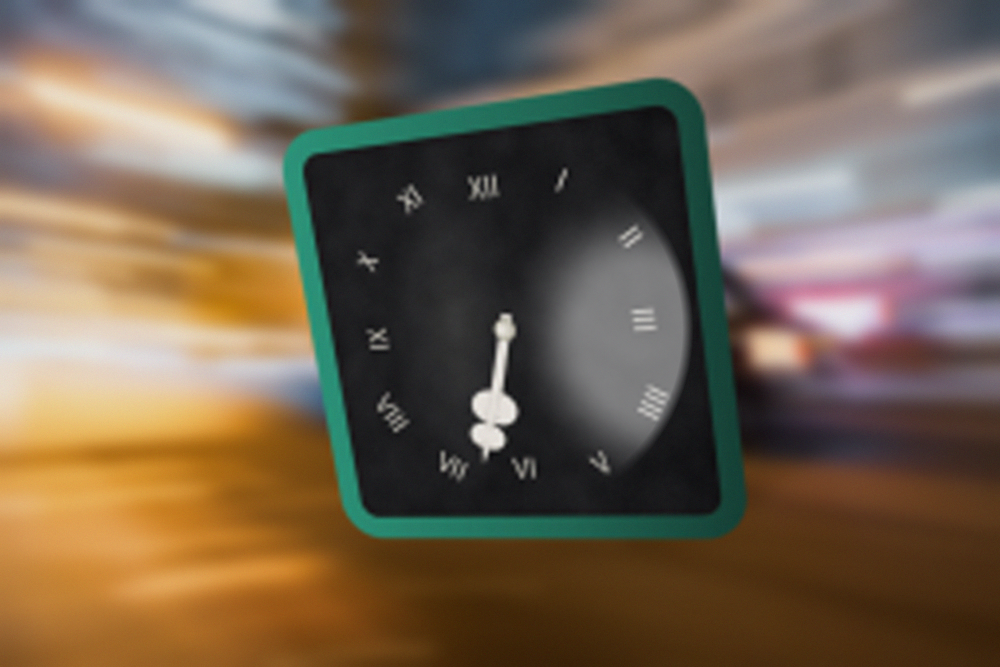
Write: 6:33
